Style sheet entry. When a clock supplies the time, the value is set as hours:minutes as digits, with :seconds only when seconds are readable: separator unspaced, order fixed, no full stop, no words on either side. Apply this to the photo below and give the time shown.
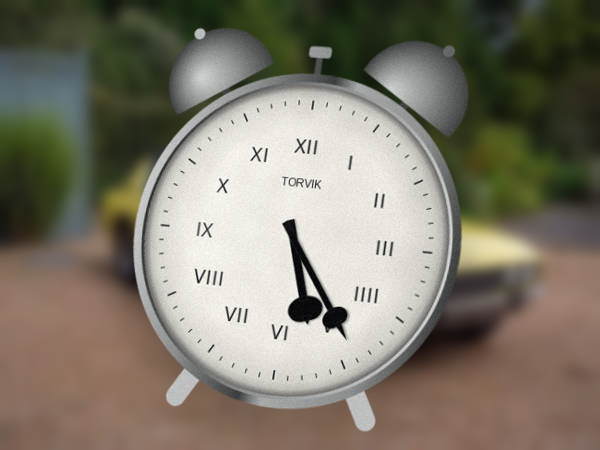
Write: 5:24
